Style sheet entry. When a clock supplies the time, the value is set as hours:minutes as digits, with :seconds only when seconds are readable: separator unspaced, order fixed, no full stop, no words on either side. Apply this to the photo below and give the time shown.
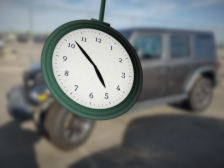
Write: 4:52
